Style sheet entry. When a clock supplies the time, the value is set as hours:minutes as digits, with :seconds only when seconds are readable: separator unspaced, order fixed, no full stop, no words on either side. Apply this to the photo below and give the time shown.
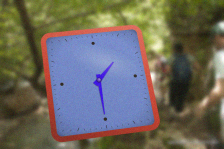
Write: 1:30
